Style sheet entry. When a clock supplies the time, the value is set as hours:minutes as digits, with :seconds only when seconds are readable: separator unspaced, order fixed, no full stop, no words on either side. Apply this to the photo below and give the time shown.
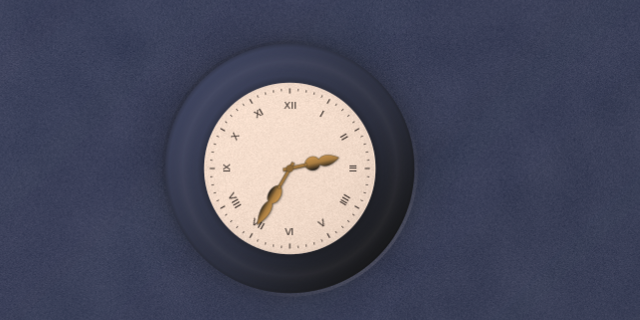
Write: 2:35
